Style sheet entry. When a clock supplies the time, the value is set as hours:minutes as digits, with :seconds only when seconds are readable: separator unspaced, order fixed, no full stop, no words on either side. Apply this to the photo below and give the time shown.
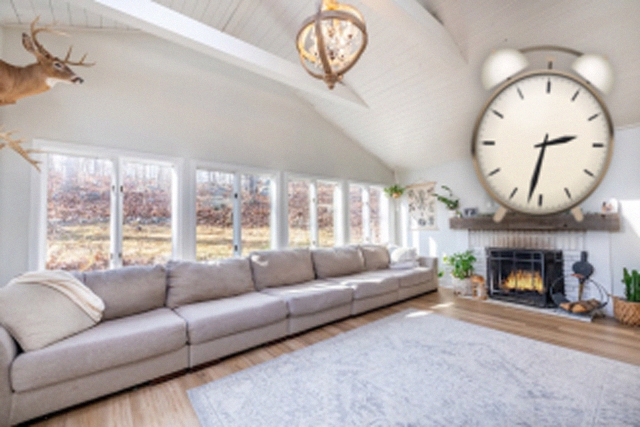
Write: 2:32
